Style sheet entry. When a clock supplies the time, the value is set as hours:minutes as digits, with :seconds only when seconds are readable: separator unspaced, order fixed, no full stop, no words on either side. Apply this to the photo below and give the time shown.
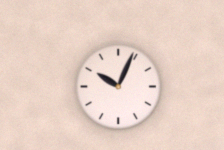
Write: 10:04
